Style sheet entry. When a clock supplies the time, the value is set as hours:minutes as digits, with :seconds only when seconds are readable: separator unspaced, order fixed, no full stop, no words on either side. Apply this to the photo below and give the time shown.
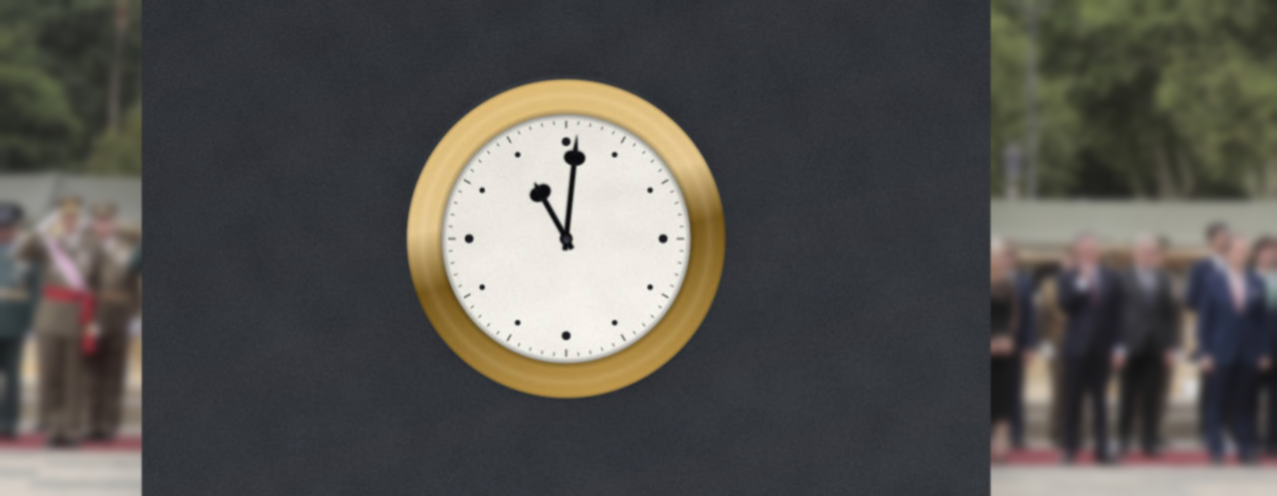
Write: 11:01
